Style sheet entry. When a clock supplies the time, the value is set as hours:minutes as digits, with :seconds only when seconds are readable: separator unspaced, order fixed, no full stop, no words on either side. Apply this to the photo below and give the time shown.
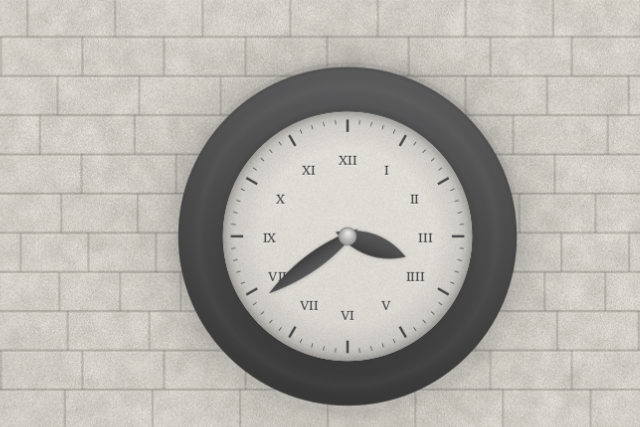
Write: 3:39
